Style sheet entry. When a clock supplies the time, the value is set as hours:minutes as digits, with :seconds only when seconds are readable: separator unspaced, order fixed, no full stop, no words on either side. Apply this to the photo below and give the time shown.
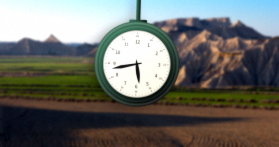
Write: 5:43
